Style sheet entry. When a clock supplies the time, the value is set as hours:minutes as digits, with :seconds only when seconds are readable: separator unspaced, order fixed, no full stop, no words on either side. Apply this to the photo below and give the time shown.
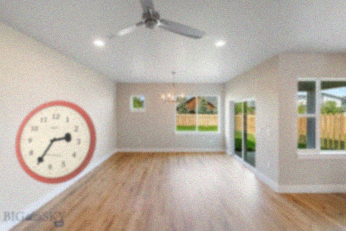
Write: 2:35
